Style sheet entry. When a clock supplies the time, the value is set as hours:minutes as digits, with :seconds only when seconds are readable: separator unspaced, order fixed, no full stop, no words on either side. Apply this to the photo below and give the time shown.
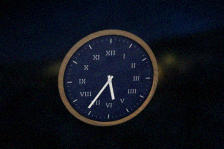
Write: 5:36
